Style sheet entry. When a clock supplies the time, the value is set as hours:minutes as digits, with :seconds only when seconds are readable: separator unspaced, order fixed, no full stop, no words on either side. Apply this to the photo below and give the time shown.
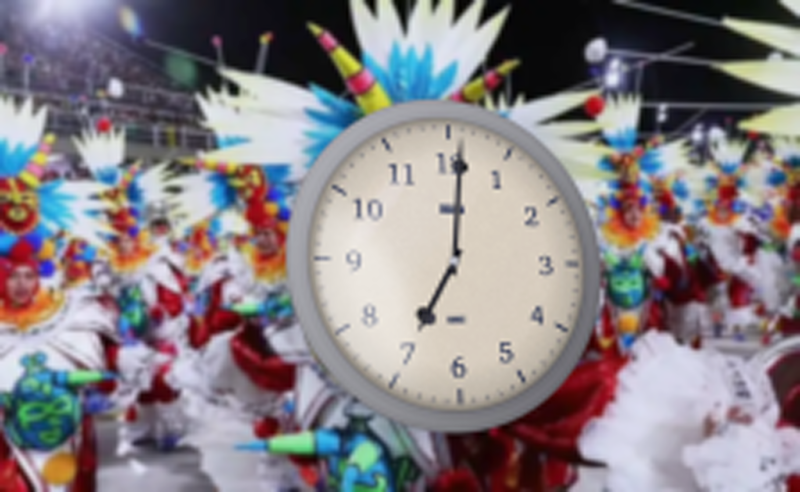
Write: 7:01
